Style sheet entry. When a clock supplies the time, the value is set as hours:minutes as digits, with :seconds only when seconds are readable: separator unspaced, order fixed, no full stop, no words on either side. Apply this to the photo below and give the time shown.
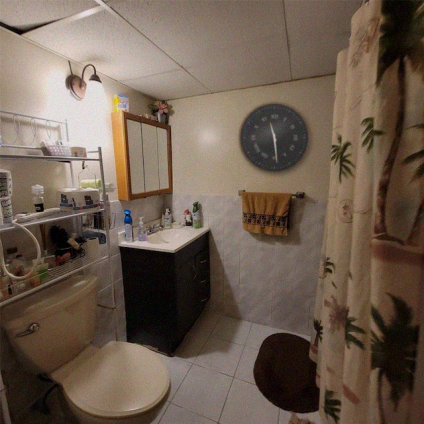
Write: 11:29
